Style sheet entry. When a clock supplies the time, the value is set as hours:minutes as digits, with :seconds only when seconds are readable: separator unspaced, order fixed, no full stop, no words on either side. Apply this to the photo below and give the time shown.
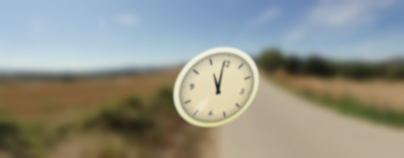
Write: 10:59
